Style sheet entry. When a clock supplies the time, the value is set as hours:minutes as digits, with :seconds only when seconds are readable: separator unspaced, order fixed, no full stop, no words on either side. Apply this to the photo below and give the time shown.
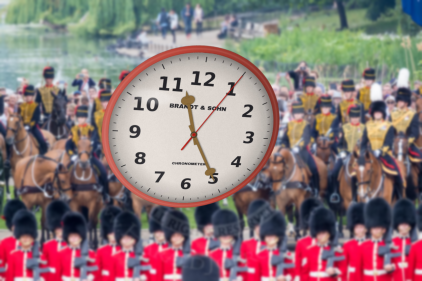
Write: 11:25:05
